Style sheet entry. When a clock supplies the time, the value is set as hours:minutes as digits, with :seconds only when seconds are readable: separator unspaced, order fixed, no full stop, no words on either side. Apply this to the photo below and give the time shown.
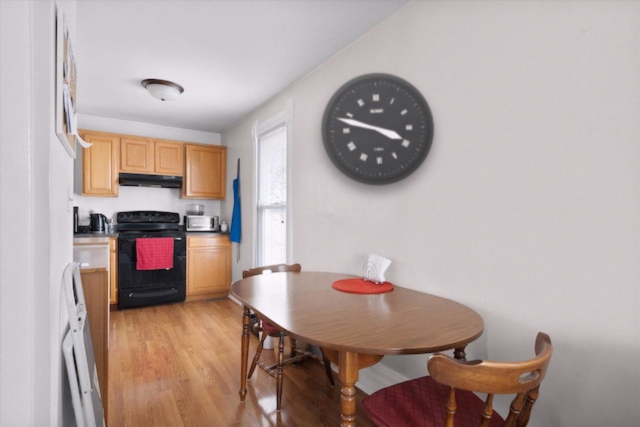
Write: 3:48
